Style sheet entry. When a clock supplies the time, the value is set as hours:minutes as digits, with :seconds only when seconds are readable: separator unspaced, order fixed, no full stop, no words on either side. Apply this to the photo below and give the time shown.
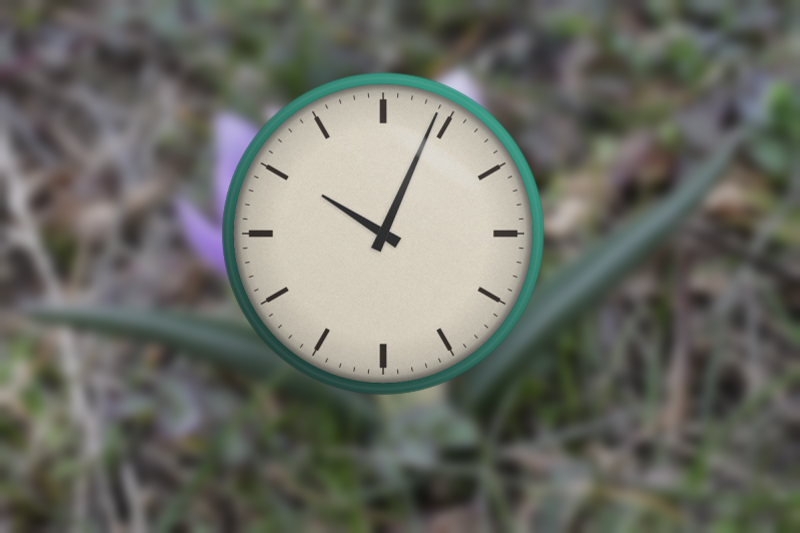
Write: 10:04
